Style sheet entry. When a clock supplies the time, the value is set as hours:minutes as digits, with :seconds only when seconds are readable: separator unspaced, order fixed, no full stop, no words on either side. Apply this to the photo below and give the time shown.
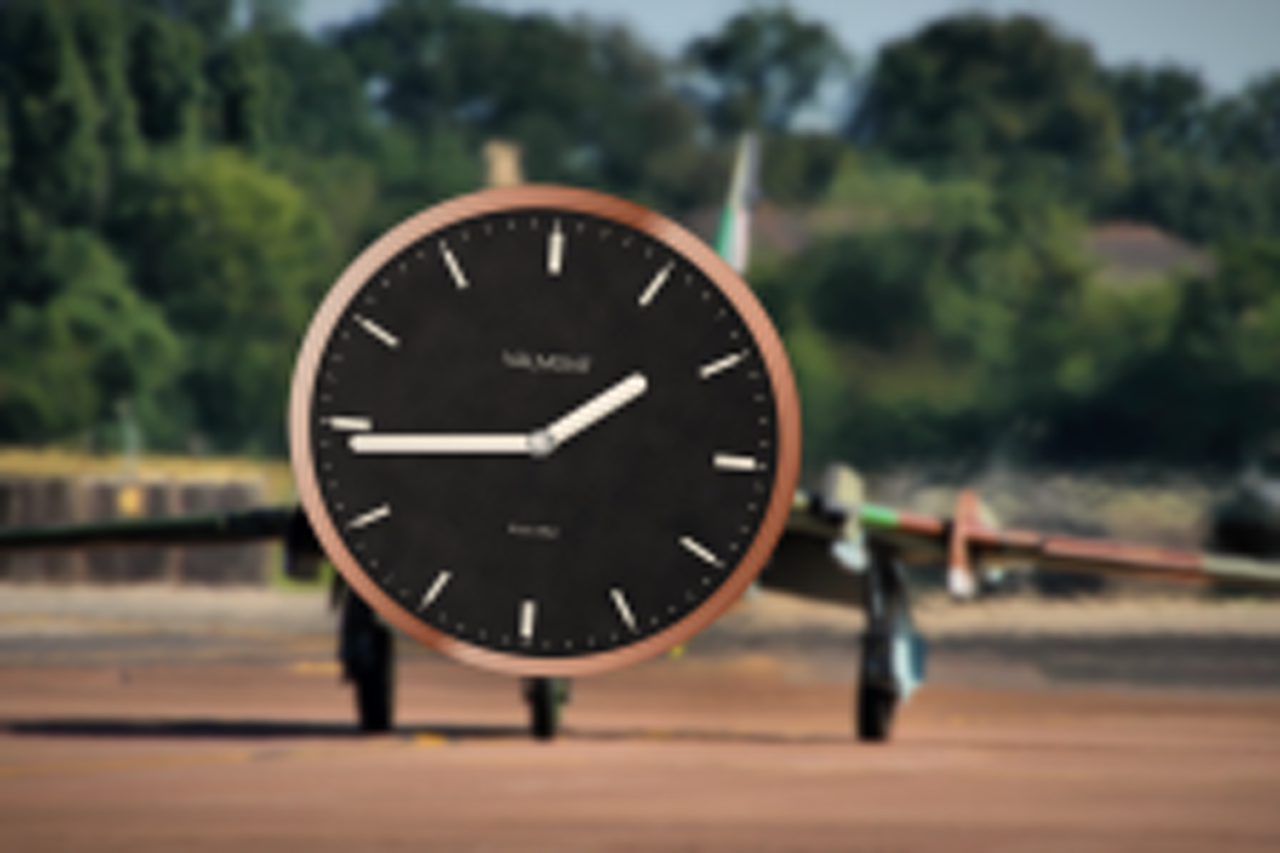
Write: 1:44
